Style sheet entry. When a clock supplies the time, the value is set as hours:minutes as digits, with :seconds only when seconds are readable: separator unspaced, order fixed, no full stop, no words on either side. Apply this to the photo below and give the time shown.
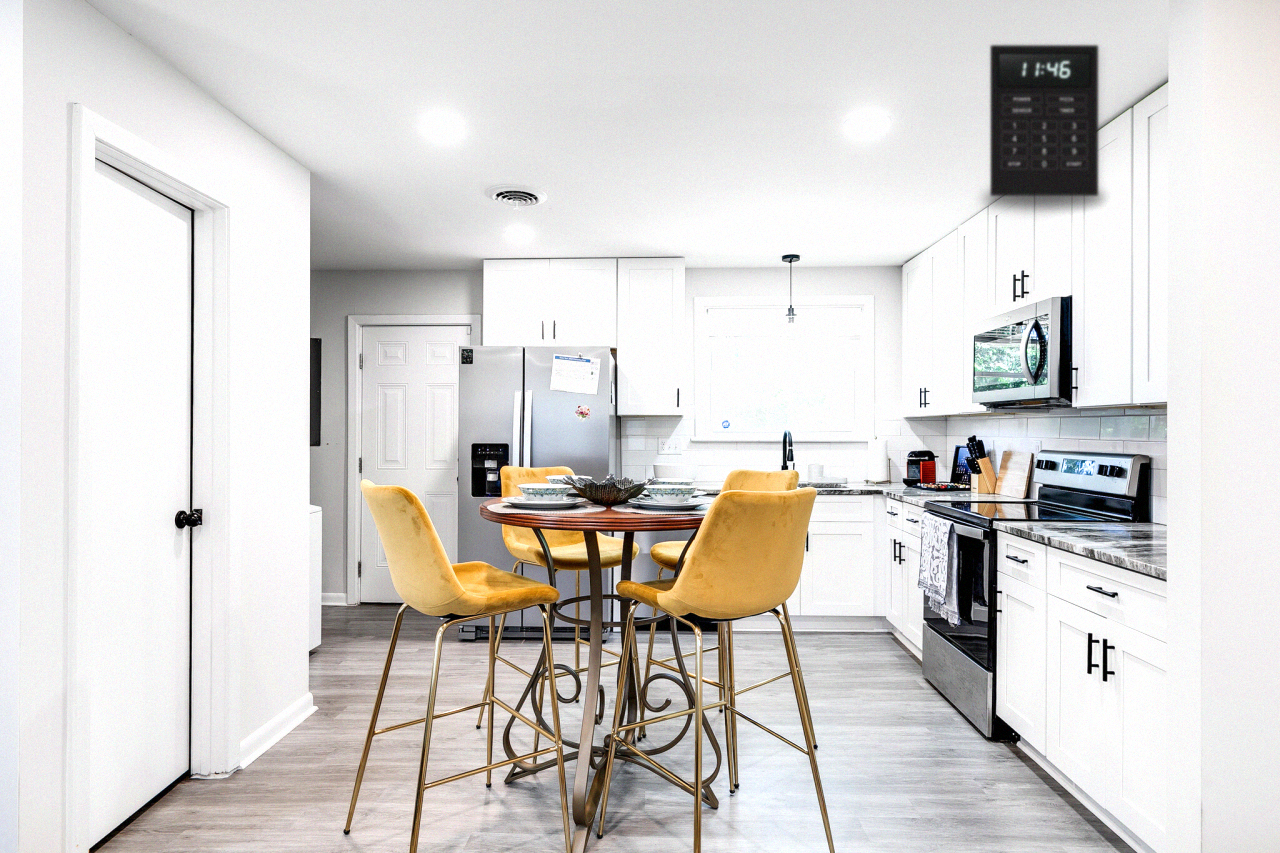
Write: 11:46
